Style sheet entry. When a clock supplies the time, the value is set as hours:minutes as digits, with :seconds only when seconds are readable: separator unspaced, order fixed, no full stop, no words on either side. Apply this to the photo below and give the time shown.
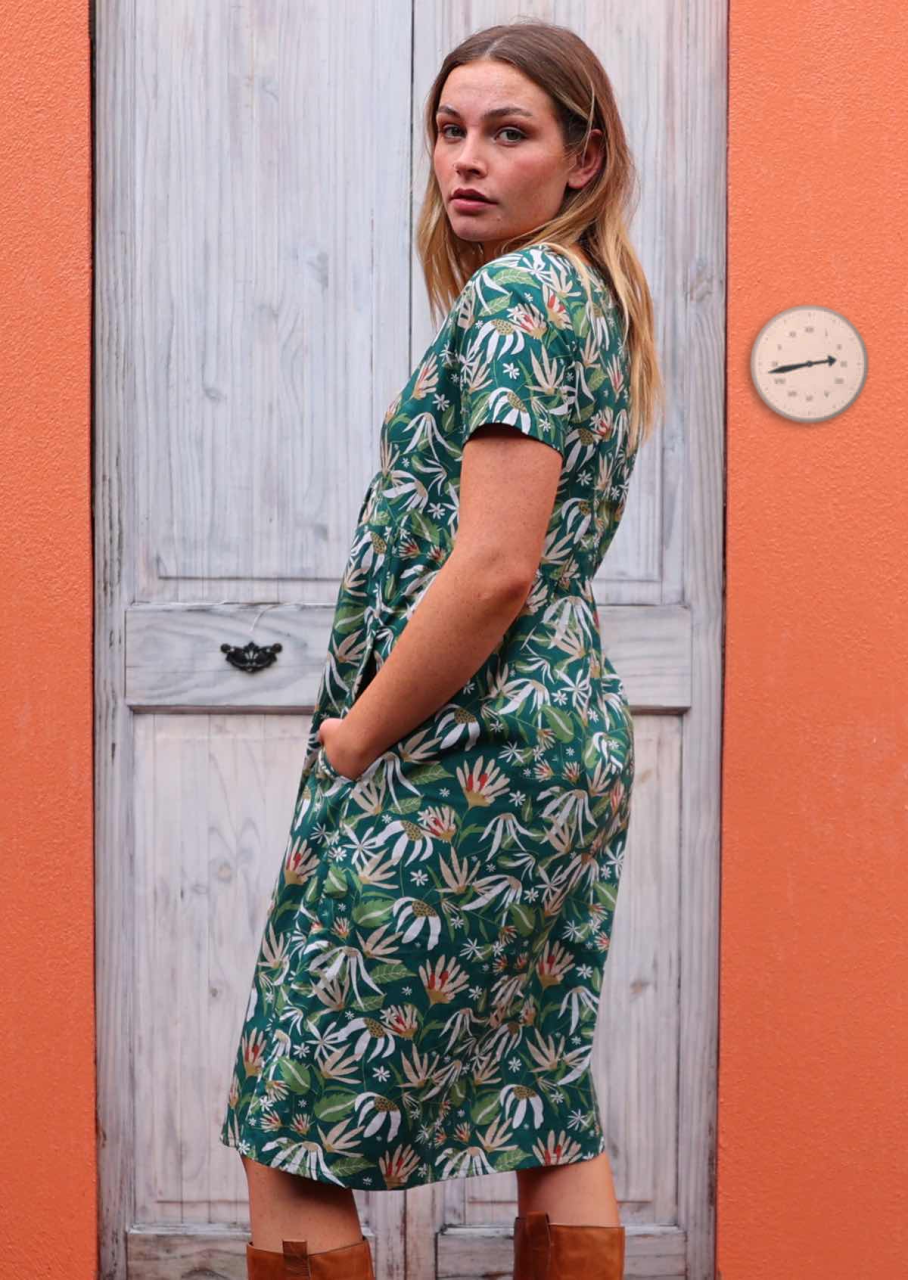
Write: 2:43
